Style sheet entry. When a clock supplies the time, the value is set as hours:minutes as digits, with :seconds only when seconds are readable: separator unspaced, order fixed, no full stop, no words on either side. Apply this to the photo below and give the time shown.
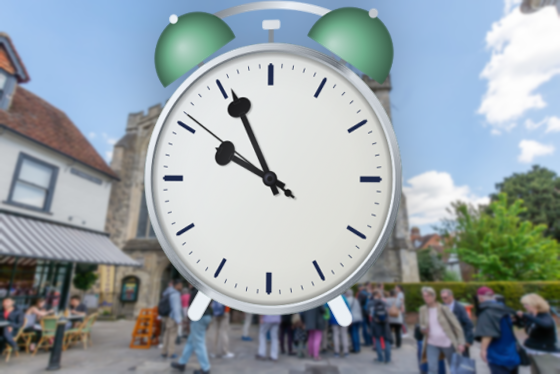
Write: 9:55:51
